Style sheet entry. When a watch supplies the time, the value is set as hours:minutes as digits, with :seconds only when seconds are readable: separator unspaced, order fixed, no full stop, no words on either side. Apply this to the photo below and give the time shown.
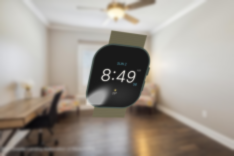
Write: 8:49
